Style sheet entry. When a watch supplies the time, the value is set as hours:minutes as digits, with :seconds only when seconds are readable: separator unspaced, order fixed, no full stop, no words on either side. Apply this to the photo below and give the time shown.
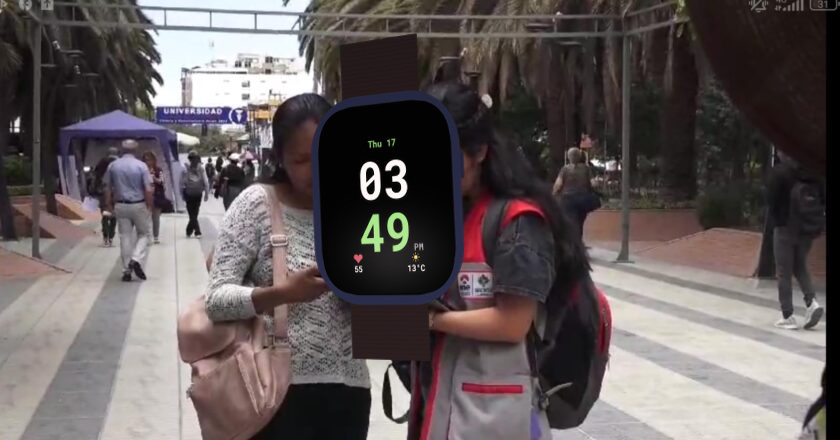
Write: 3:49
